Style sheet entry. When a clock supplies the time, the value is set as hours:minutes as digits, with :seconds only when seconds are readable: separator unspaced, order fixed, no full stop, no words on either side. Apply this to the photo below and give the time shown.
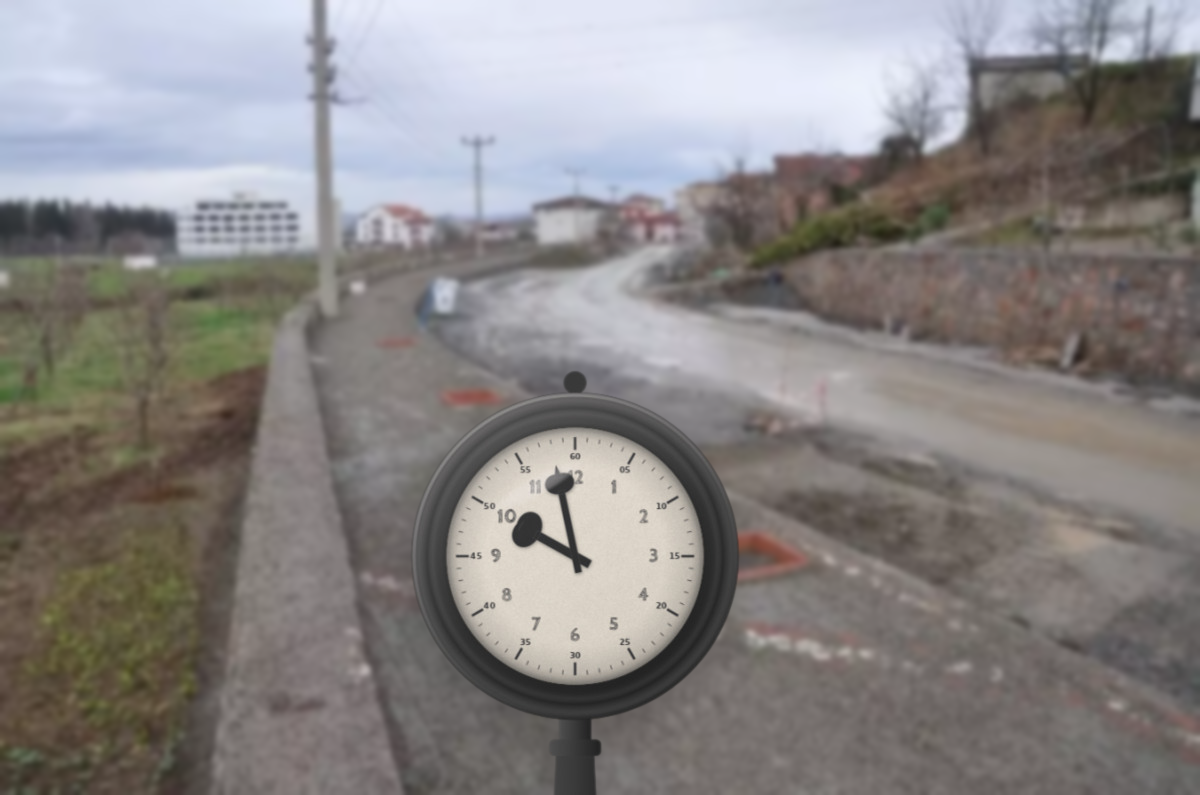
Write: 9:58
